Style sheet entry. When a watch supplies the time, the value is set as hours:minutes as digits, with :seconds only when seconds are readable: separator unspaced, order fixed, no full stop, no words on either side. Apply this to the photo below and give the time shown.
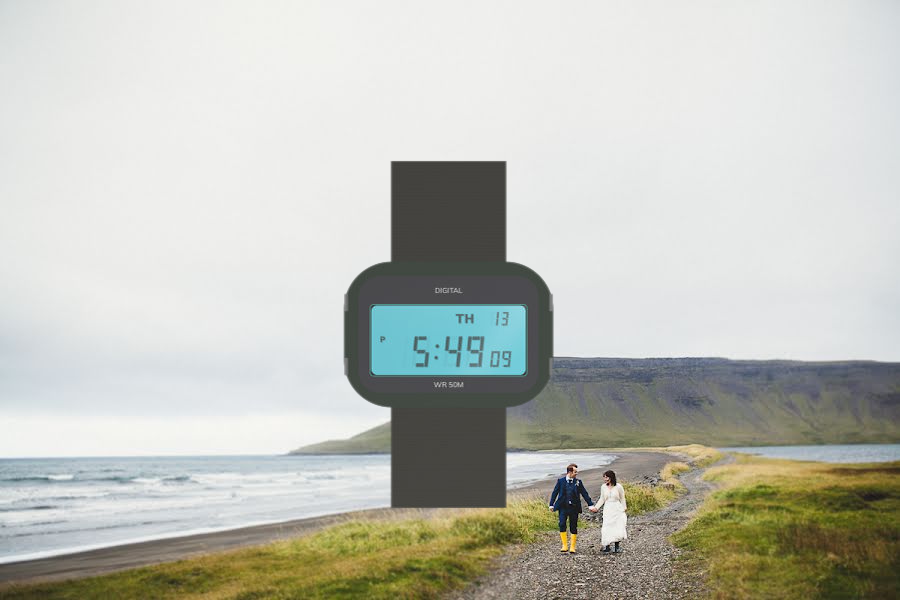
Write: 5:49:09
